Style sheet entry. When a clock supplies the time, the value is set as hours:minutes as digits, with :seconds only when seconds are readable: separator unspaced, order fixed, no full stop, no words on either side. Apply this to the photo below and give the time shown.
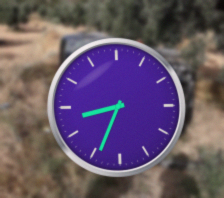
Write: 8:34
